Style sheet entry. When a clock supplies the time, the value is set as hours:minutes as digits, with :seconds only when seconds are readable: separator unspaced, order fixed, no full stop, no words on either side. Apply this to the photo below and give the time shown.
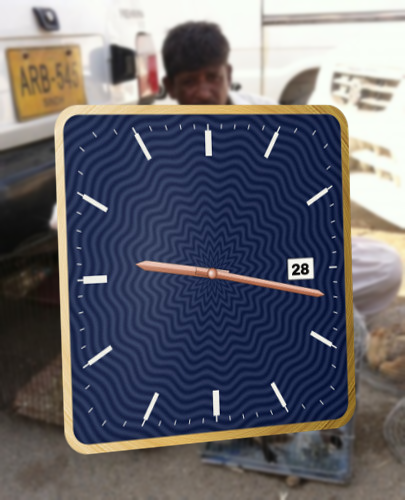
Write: 9:17
